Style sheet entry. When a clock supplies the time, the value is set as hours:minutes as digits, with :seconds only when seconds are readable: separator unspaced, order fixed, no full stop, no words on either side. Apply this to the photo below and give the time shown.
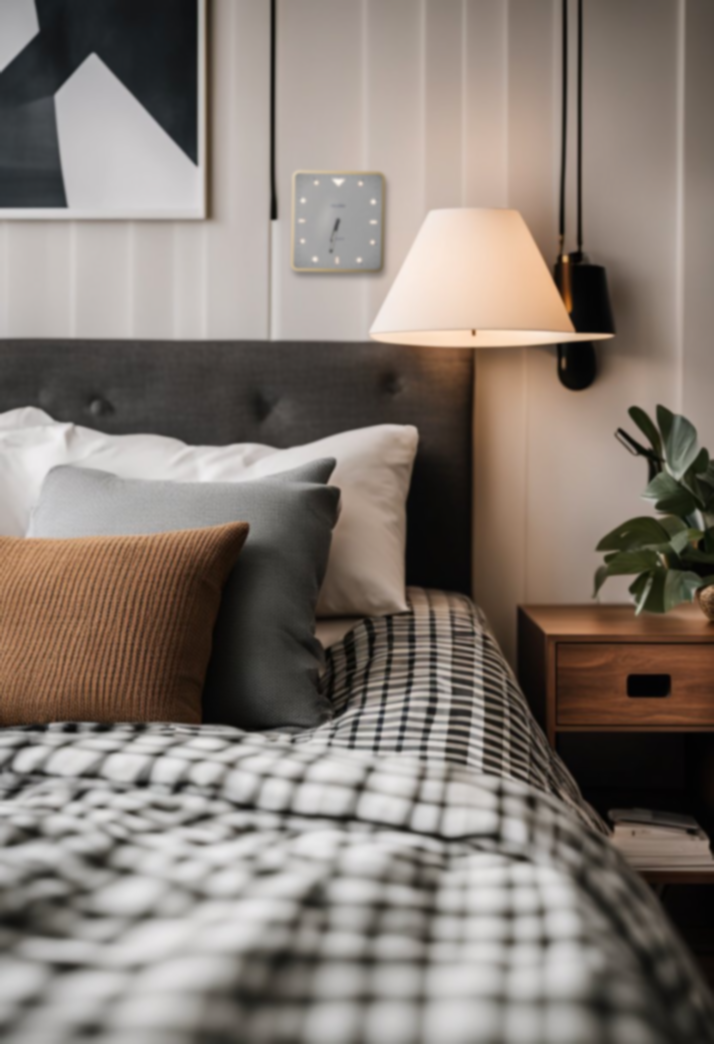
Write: 6:32
